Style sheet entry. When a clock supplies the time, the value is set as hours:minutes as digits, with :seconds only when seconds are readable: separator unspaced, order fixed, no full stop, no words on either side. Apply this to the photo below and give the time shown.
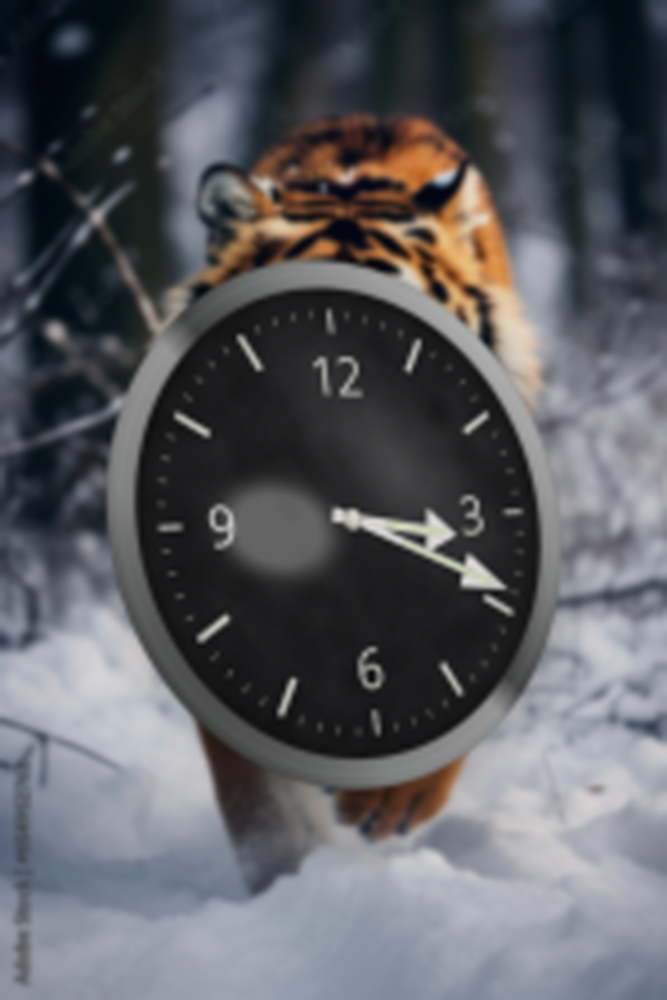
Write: 3:19
